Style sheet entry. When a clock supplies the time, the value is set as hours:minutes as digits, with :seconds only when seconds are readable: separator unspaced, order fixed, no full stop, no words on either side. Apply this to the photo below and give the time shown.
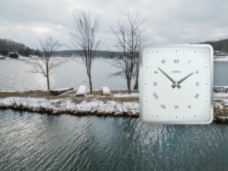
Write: 1:52
